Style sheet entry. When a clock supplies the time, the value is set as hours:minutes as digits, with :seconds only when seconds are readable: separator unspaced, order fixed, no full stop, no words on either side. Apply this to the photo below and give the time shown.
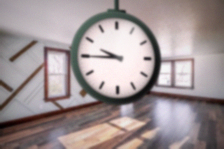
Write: 9:45
